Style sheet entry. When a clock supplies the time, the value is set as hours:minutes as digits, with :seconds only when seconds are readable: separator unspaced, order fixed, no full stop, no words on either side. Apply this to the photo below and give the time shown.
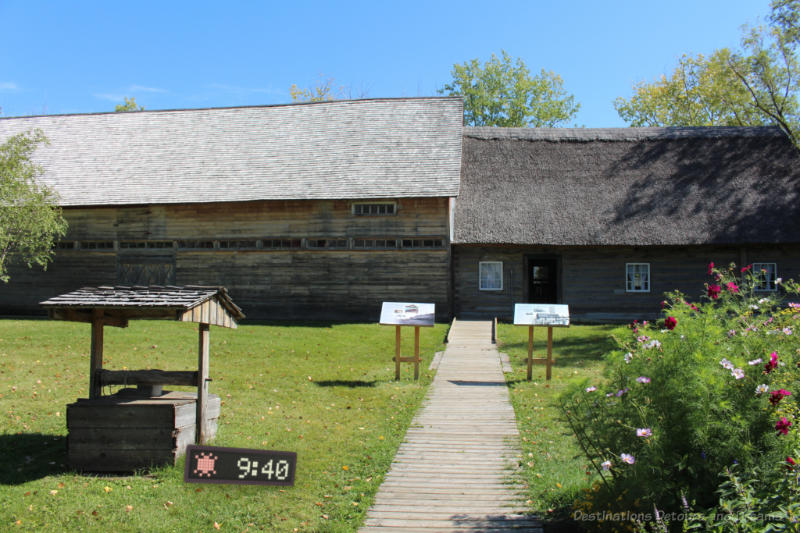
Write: 9:40
